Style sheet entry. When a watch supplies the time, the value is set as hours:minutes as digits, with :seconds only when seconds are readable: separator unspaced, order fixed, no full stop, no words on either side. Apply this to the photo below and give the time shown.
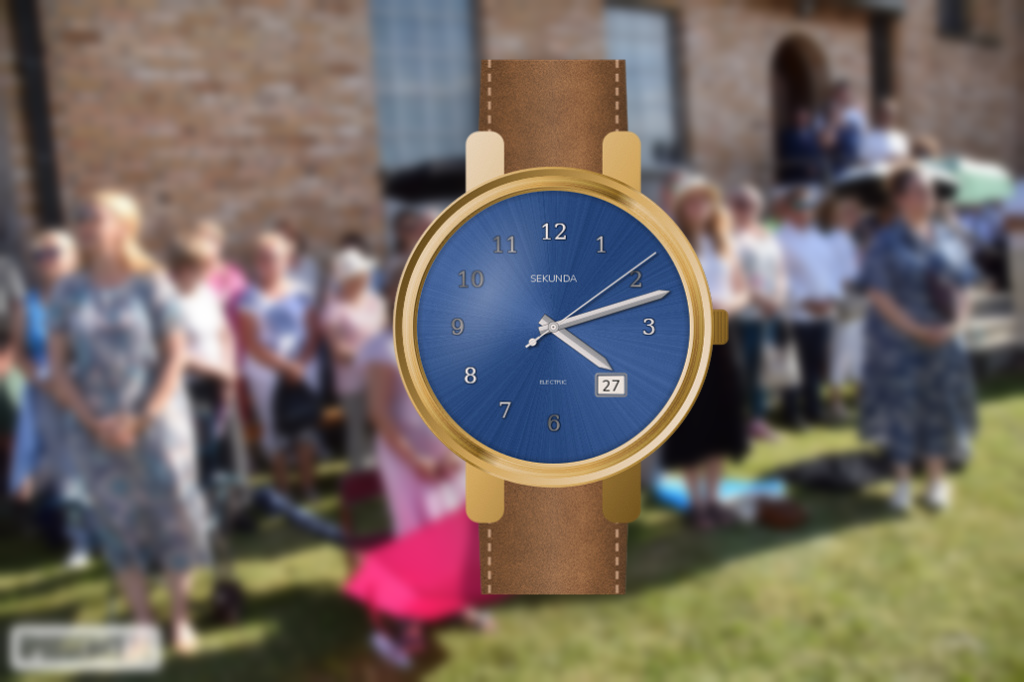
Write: 4:12:09
